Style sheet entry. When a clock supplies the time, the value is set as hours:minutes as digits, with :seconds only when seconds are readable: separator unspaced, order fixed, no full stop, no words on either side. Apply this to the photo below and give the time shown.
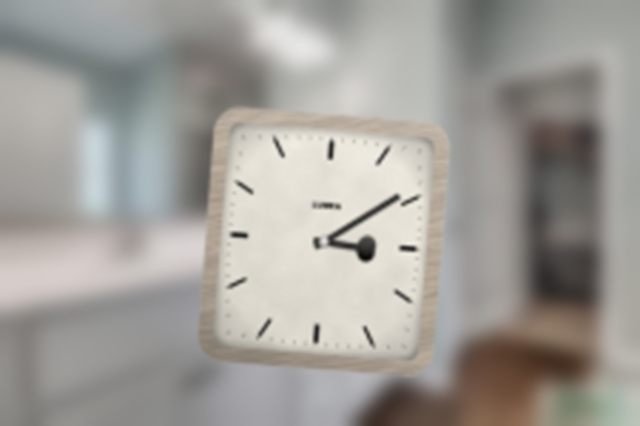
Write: 3:09
